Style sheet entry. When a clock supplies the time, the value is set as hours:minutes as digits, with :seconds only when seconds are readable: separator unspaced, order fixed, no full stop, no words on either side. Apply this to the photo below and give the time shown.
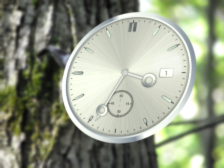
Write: 3:34
